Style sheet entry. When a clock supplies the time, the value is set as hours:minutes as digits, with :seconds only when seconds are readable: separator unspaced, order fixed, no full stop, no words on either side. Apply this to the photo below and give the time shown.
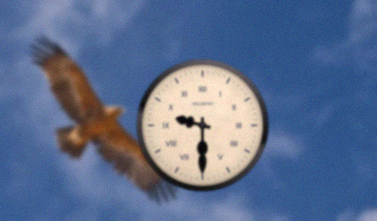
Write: 9:30
